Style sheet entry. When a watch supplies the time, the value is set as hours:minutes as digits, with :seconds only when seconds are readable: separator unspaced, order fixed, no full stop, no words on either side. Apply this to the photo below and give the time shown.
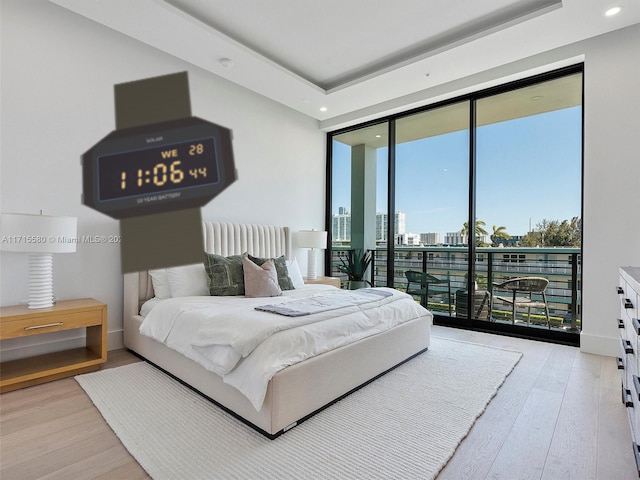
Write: 11:06:44
